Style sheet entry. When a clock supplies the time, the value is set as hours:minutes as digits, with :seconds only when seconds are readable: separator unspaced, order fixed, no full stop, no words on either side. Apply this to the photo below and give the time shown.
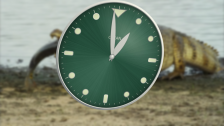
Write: 12:59
